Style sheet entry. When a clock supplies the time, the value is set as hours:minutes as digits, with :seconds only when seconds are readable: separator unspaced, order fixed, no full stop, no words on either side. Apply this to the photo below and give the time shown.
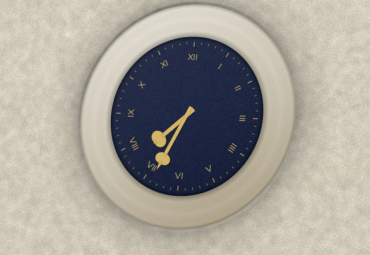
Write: 7:34
